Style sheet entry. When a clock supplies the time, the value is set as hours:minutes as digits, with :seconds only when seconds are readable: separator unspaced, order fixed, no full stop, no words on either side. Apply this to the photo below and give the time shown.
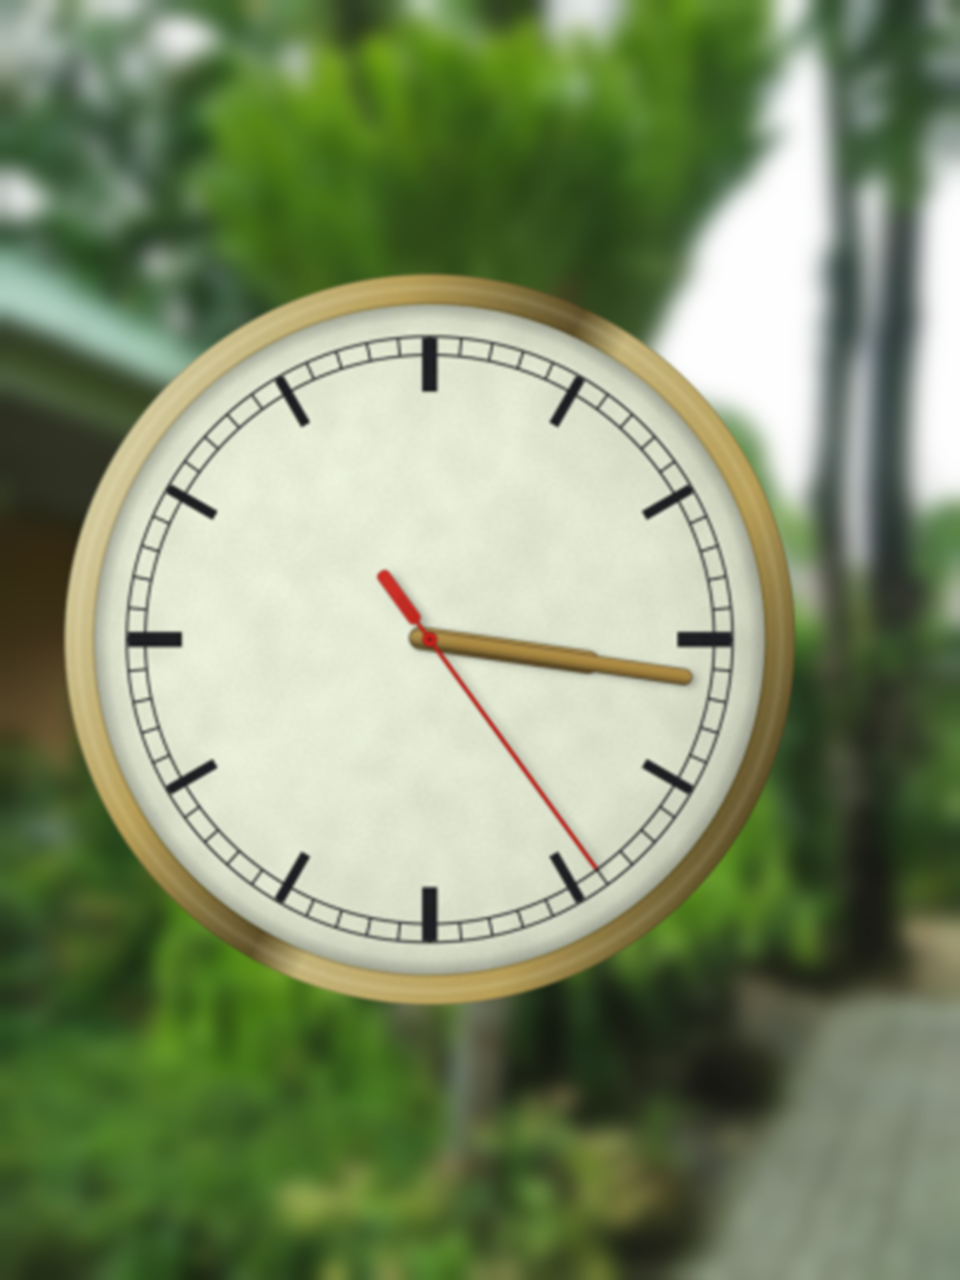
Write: 3:16:24
